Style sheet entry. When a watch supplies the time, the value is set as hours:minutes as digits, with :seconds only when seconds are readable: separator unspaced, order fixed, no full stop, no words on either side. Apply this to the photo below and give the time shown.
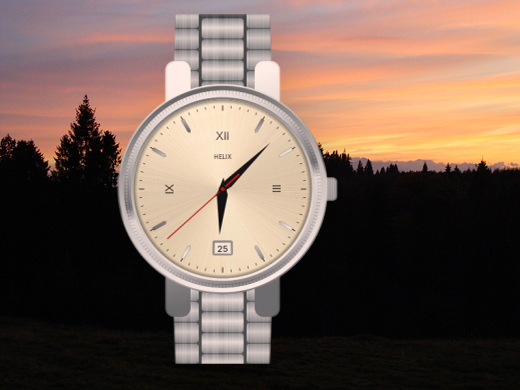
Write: 6:07:38
